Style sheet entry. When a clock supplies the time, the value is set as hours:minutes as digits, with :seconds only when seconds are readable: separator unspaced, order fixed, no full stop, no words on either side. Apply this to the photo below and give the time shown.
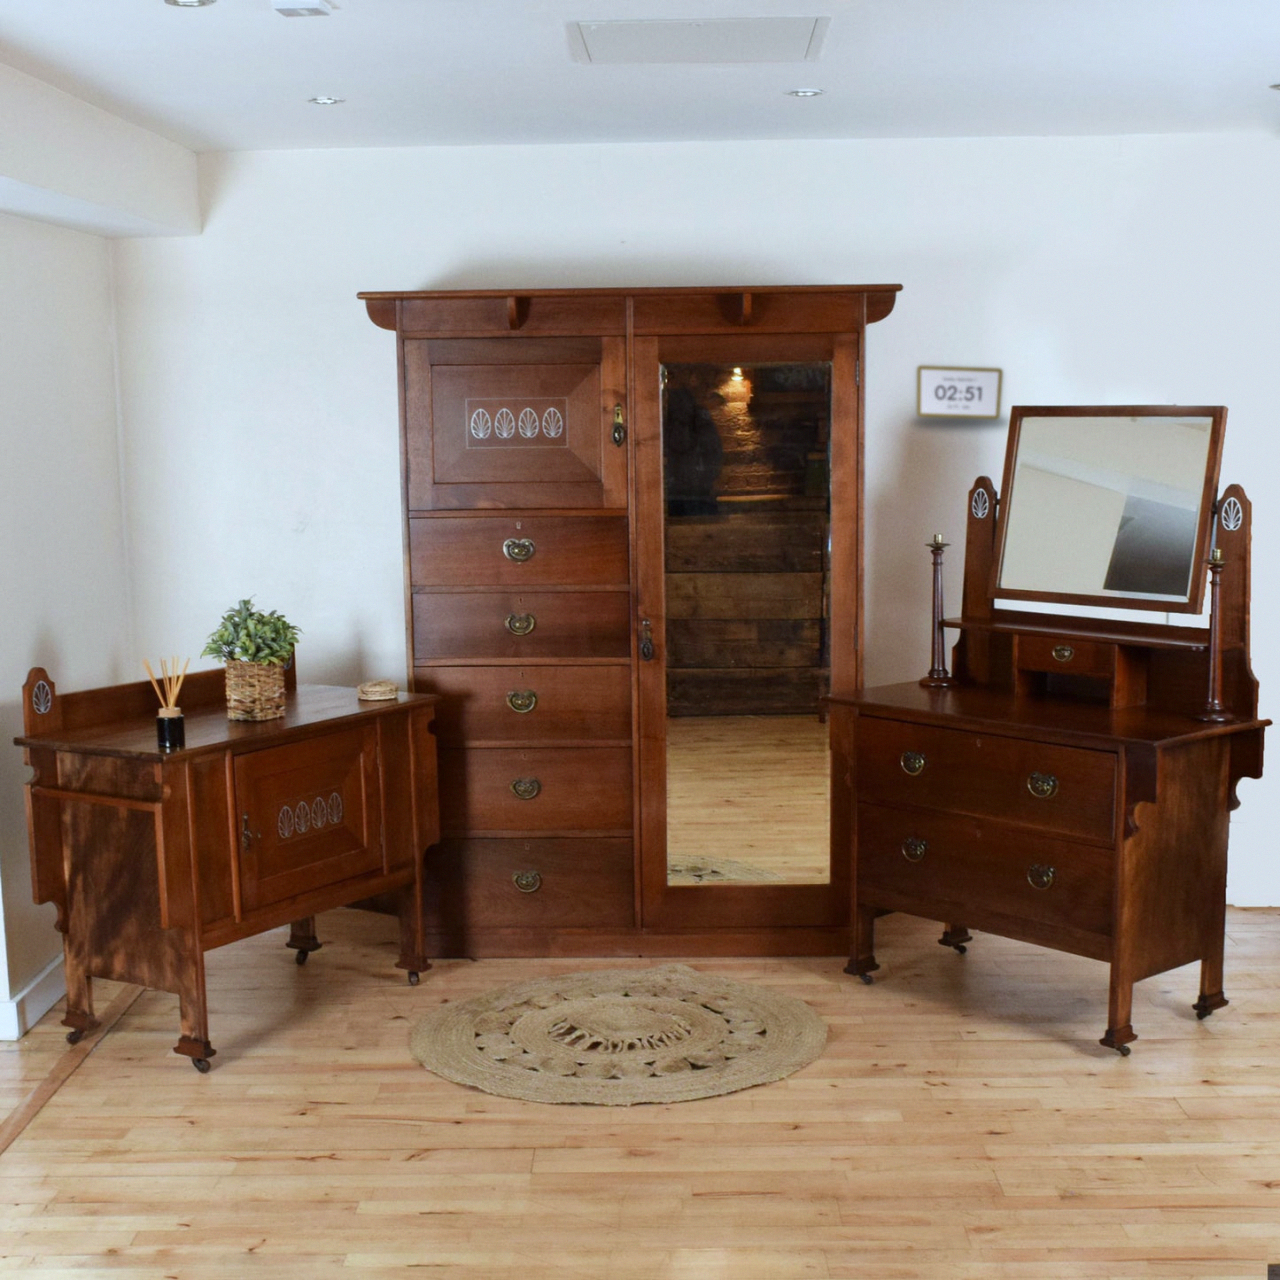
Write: 2:51
